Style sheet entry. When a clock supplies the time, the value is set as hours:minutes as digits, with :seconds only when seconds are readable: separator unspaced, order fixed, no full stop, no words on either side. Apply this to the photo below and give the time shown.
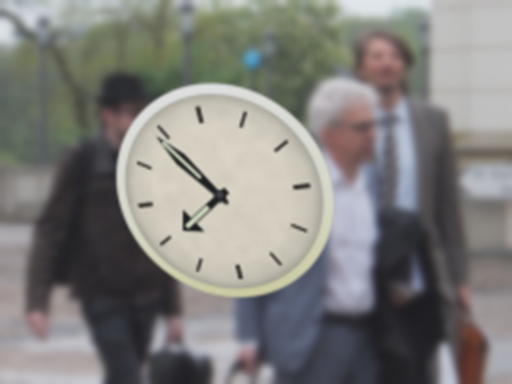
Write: 7:54
